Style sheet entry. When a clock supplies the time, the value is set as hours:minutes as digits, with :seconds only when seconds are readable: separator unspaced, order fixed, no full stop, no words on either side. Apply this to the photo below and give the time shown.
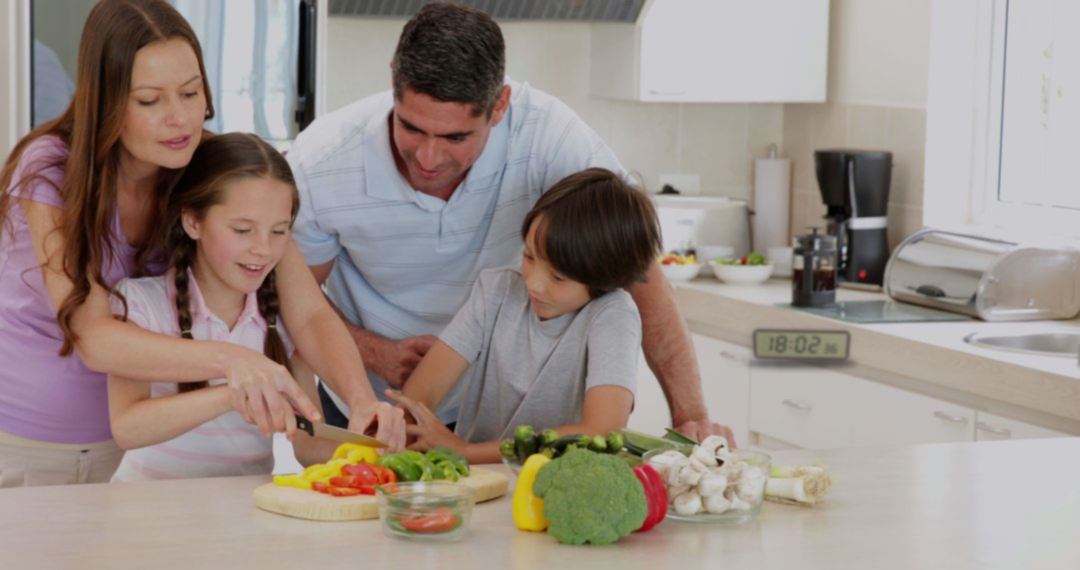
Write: 18:02
